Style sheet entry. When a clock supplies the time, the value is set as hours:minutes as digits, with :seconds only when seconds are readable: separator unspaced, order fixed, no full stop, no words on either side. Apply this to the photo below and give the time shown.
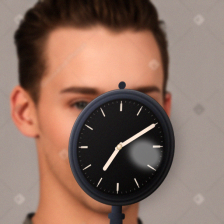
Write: 7:10
